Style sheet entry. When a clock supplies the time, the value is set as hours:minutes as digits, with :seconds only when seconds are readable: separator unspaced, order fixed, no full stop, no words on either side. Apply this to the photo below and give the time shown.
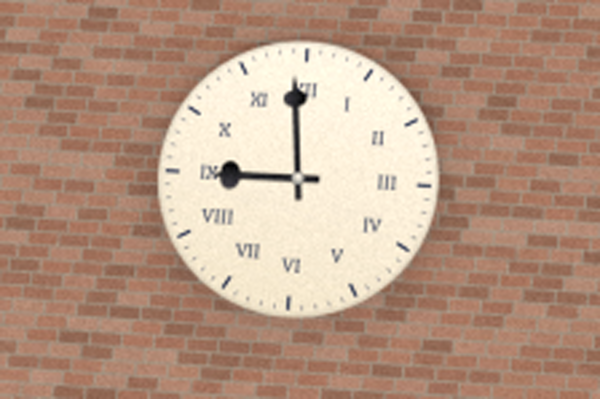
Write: 8:59
